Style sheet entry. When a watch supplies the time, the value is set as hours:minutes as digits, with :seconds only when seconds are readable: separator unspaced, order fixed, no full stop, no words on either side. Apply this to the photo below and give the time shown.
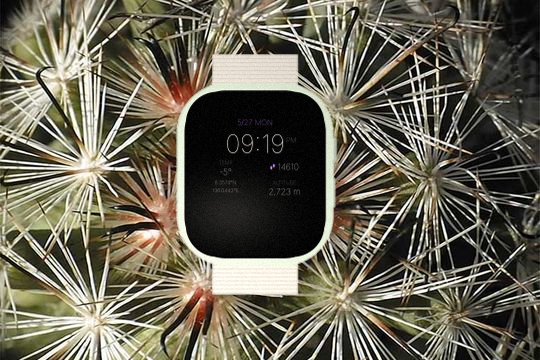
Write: 9:19
